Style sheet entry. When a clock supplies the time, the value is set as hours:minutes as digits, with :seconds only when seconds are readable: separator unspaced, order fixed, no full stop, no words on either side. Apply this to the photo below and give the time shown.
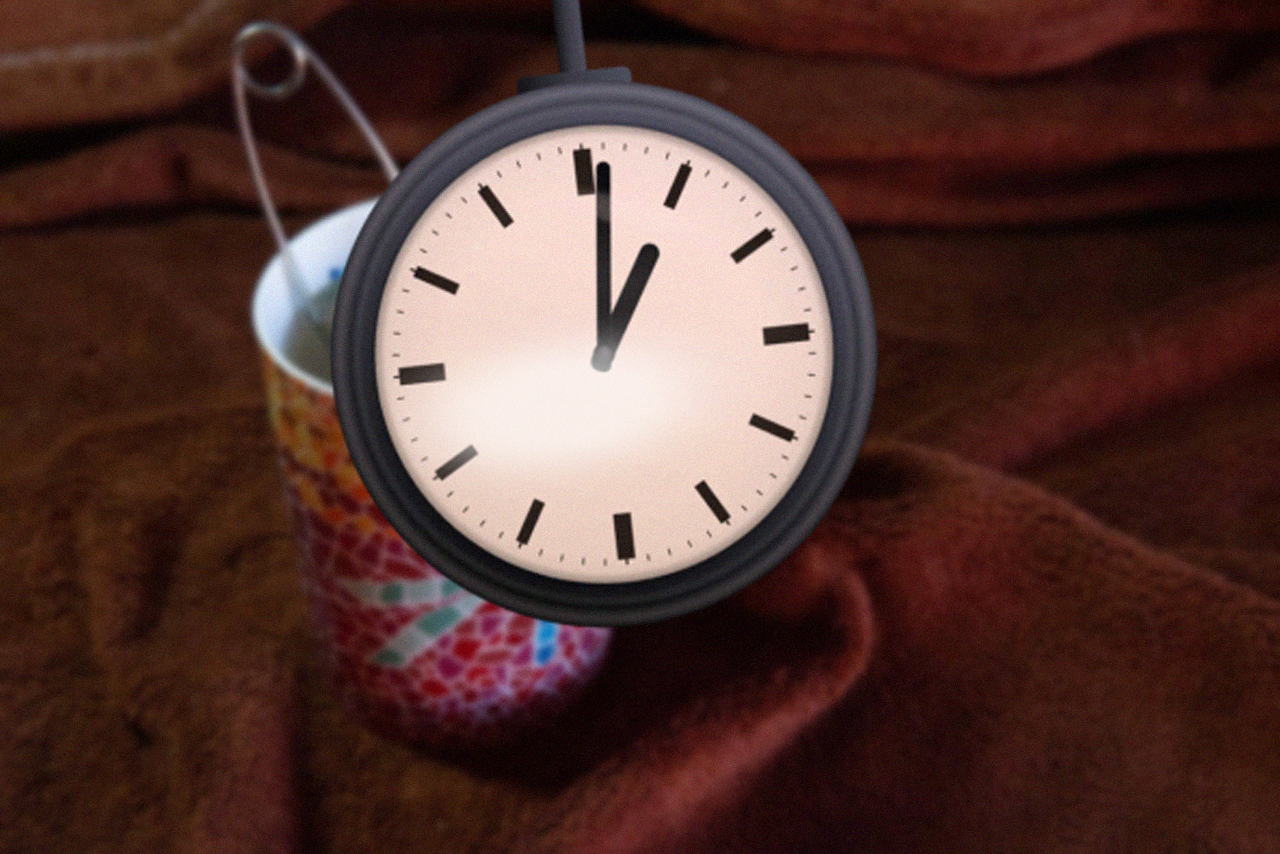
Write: 1:01
